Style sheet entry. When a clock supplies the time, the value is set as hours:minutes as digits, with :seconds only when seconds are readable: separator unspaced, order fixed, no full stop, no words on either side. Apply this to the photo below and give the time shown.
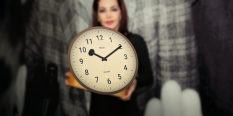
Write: 10:10
